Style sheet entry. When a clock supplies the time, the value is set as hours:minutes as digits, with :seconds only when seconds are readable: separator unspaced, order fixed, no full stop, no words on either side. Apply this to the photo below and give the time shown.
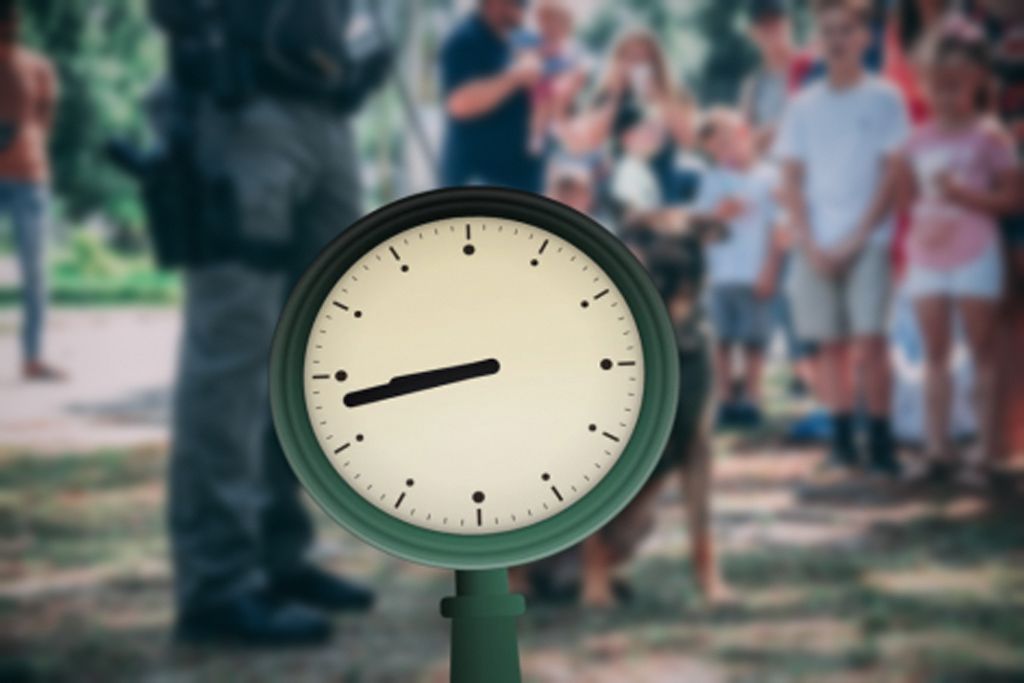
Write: 8:43
